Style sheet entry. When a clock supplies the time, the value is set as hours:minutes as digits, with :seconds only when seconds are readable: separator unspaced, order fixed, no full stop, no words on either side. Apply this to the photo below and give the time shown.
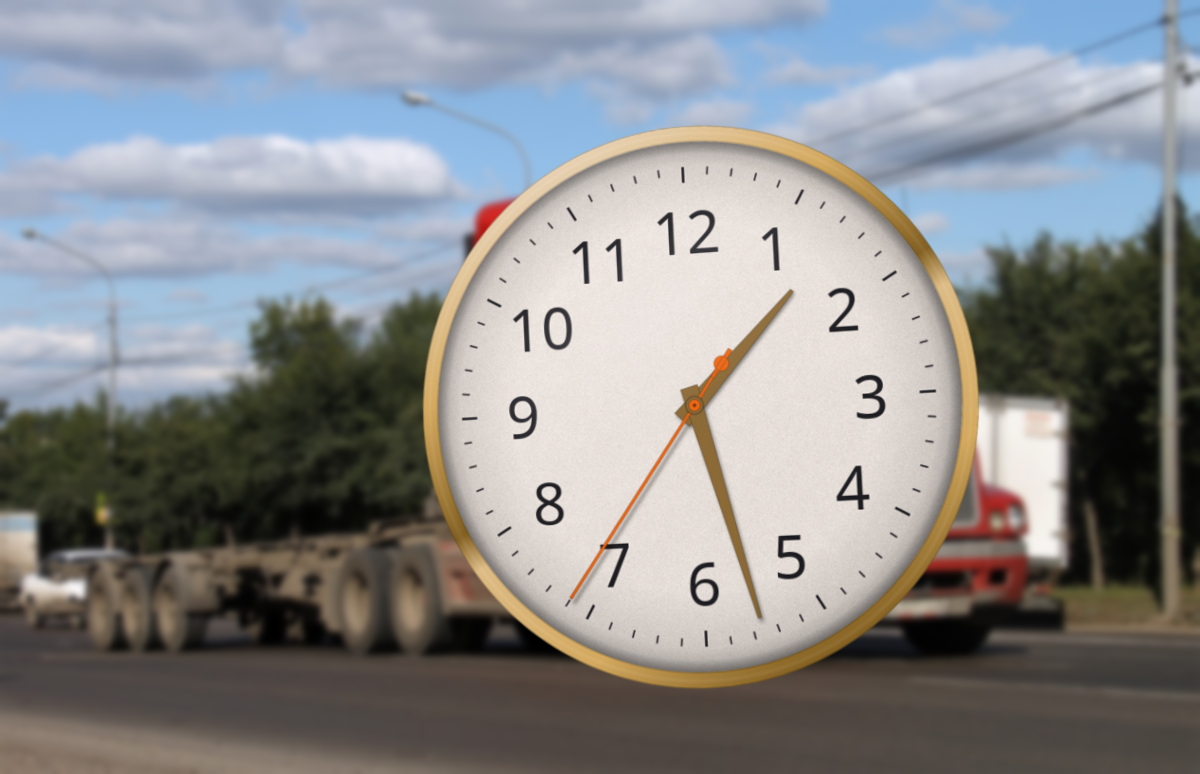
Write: 1:27:36
